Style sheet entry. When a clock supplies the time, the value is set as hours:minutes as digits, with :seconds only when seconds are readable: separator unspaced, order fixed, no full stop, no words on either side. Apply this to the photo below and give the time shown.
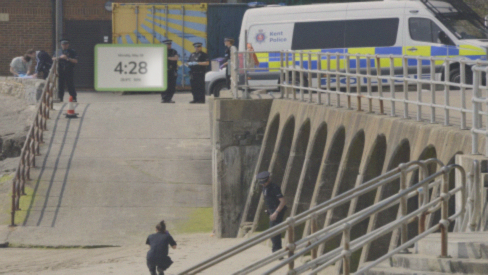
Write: 4:28
